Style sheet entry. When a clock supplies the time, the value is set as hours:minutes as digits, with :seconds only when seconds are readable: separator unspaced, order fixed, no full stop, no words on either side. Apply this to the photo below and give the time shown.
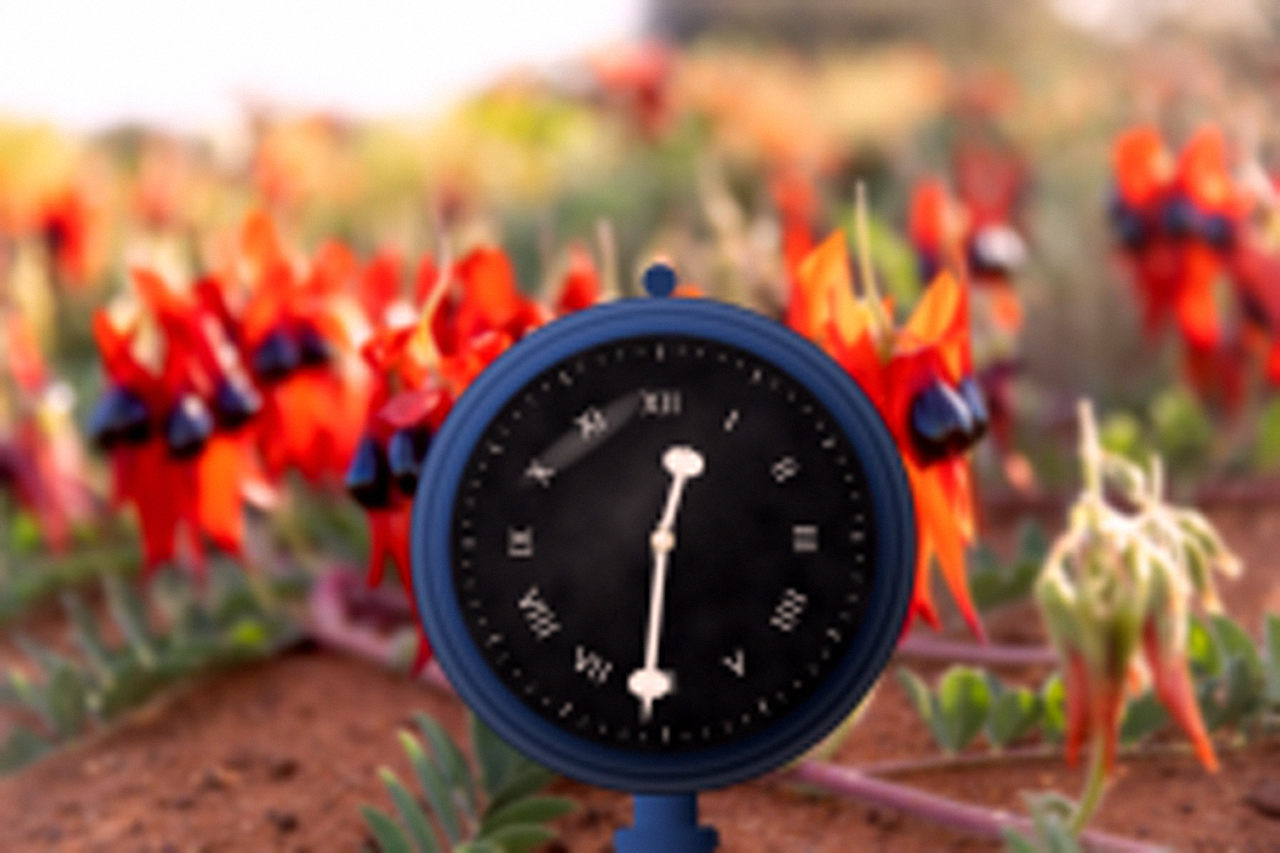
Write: 12:31
